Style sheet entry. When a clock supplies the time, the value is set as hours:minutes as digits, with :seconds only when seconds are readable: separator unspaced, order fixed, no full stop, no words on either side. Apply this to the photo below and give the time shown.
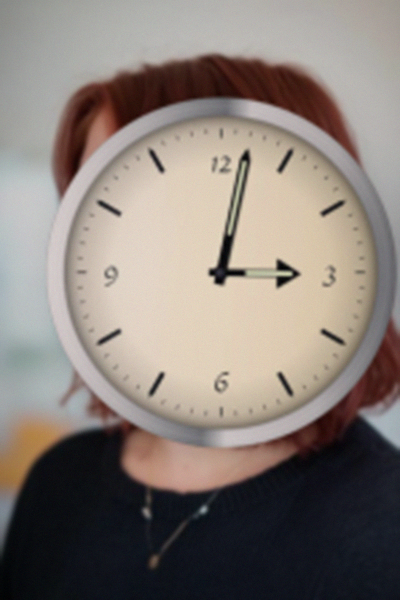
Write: 3:02
